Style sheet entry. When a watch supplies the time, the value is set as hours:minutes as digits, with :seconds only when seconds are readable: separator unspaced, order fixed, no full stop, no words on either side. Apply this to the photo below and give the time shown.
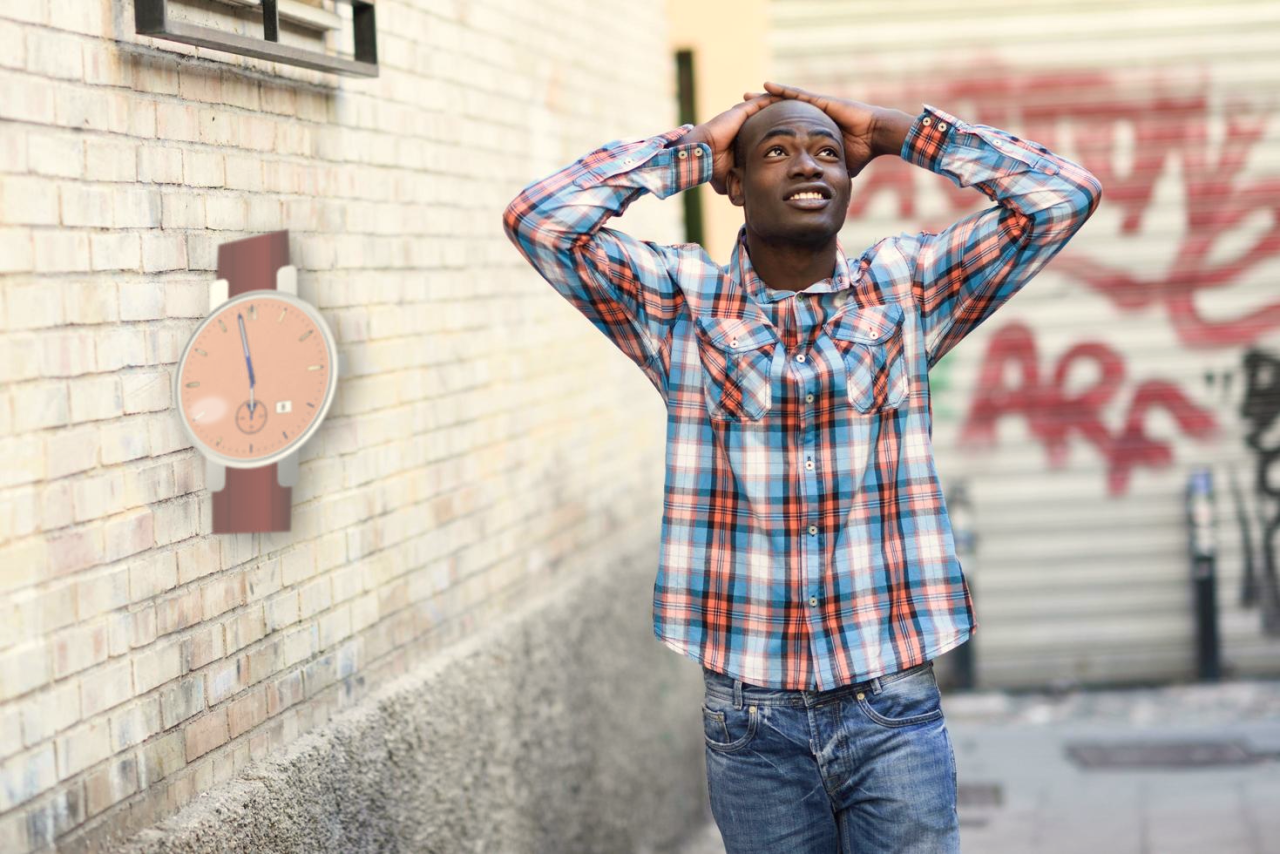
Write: 5:58
